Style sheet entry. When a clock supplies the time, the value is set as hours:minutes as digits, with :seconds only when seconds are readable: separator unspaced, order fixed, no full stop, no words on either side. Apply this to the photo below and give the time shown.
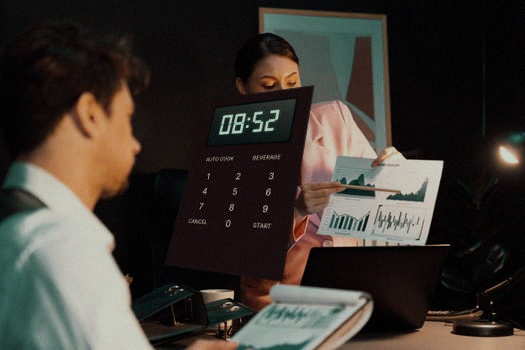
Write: 8:52
